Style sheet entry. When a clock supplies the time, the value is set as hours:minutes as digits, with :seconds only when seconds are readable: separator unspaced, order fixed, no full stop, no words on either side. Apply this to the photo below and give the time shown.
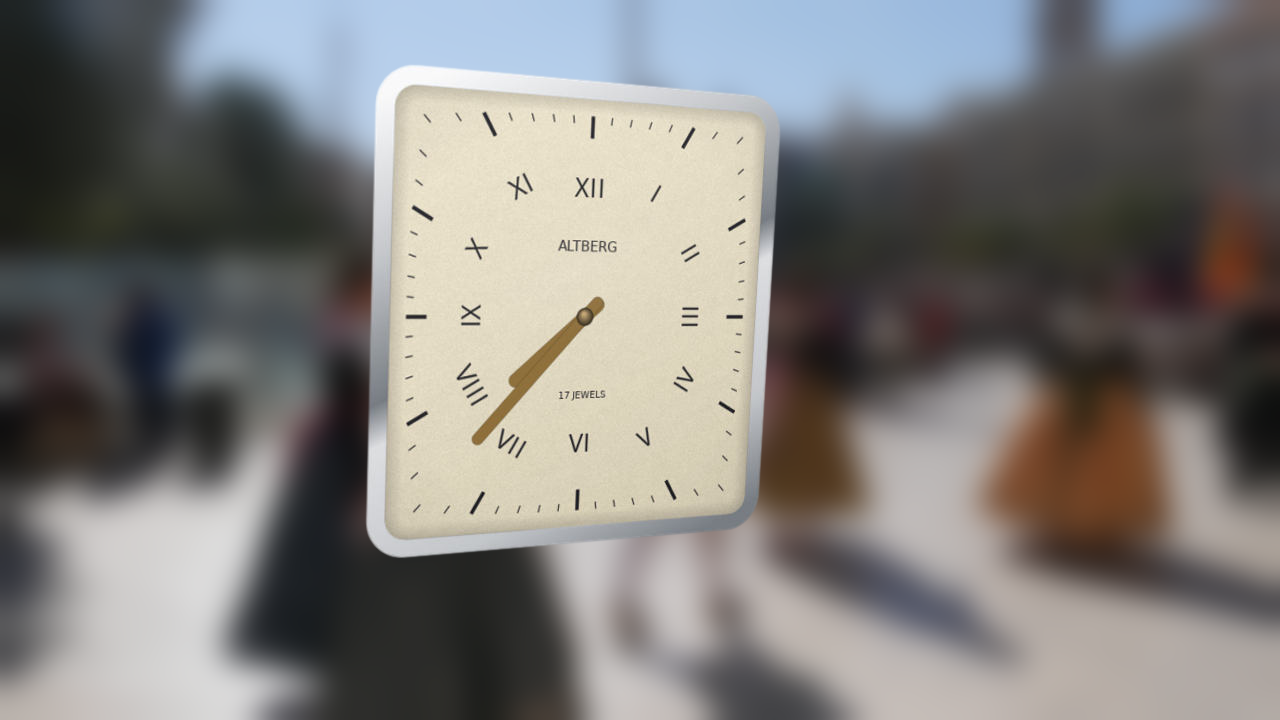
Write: 7:37
